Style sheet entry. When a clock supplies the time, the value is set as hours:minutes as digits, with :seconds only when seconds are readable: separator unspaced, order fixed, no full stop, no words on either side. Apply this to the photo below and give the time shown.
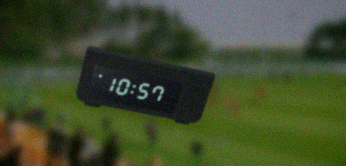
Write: 10:57
